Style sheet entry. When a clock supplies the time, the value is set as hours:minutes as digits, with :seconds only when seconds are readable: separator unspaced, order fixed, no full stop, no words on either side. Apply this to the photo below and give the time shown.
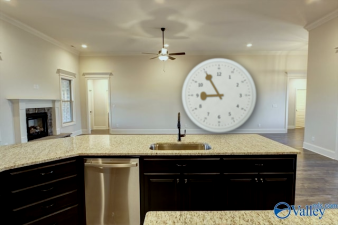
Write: 8:55
